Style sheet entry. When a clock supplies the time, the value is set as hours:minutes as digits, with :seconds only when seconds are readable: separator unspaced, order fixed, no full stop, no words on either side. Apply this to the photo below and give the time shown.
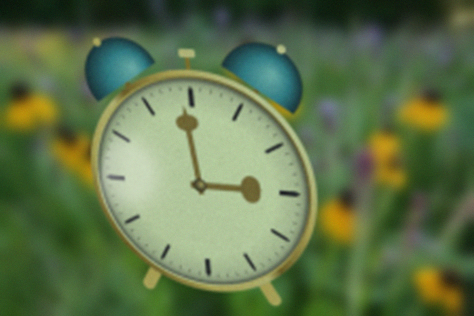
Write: 2:59
